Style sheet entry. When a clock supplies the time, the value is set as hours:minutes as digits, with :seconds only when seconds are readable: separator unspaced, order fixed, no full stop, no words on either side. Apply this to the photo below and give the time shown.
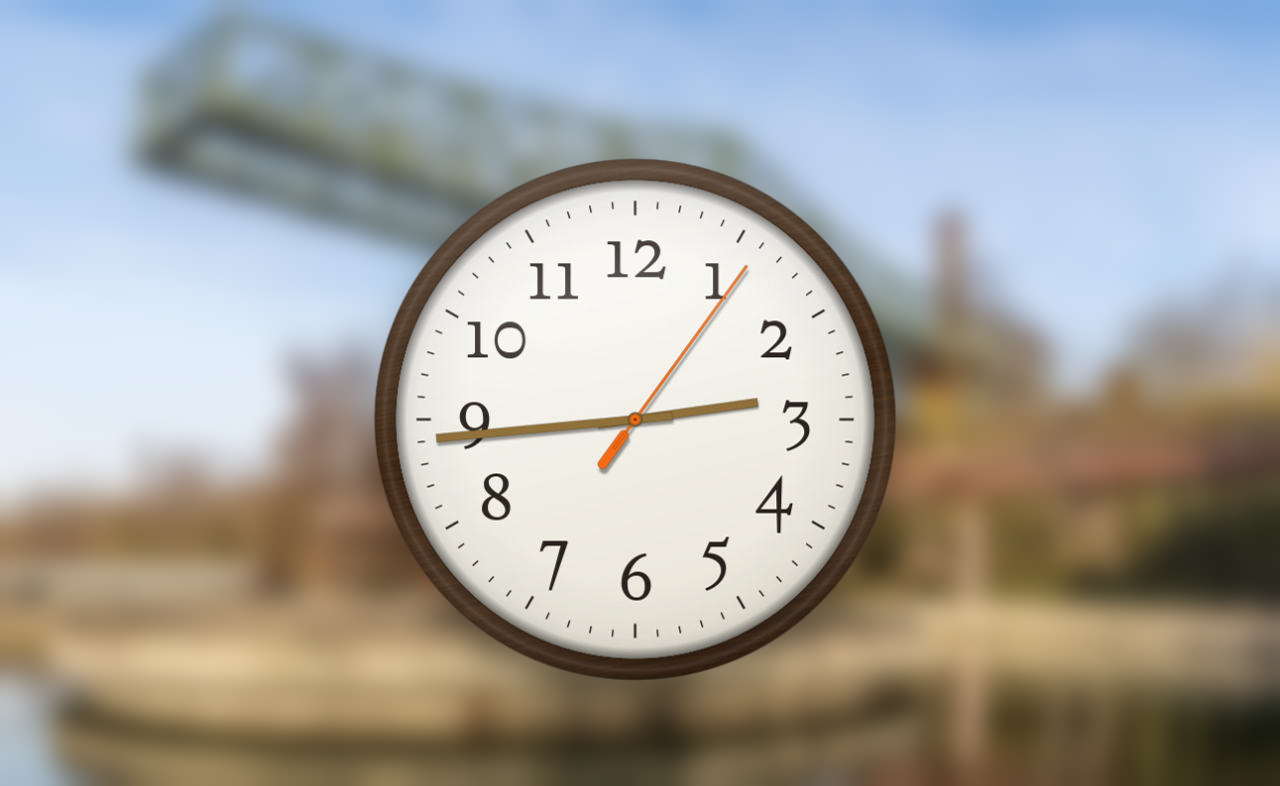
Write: 2:44:06
